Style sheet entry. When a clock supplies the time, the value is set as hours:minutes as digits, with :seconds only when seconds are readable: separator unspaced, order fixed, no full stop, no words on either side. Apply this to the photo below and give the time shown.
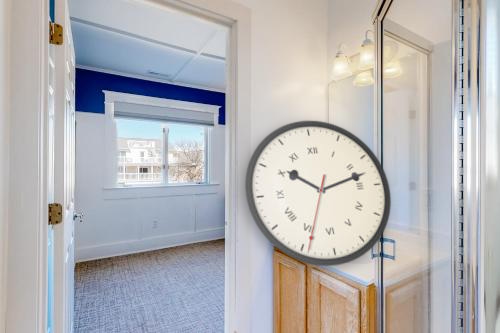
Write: 10:12:34
